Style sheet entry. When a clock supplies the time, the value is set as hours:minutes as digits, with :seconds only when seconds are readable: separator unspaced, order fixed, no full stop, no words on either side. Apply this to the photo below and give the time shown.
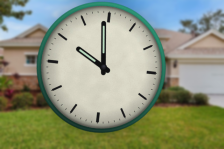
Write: 9:59
